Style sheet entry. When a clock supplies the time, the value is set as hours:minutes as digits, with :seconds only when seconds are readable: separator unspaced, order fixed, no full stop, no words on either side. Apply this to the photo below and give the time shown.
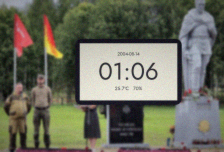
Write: 1:06
